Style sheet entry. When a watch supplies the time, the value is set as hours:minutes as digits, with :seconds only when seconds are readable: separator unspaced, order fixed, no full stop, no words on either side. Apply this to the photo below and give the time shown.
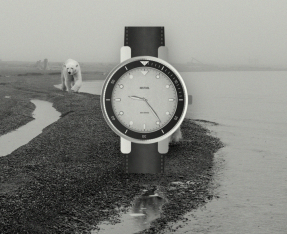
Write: 9:24
